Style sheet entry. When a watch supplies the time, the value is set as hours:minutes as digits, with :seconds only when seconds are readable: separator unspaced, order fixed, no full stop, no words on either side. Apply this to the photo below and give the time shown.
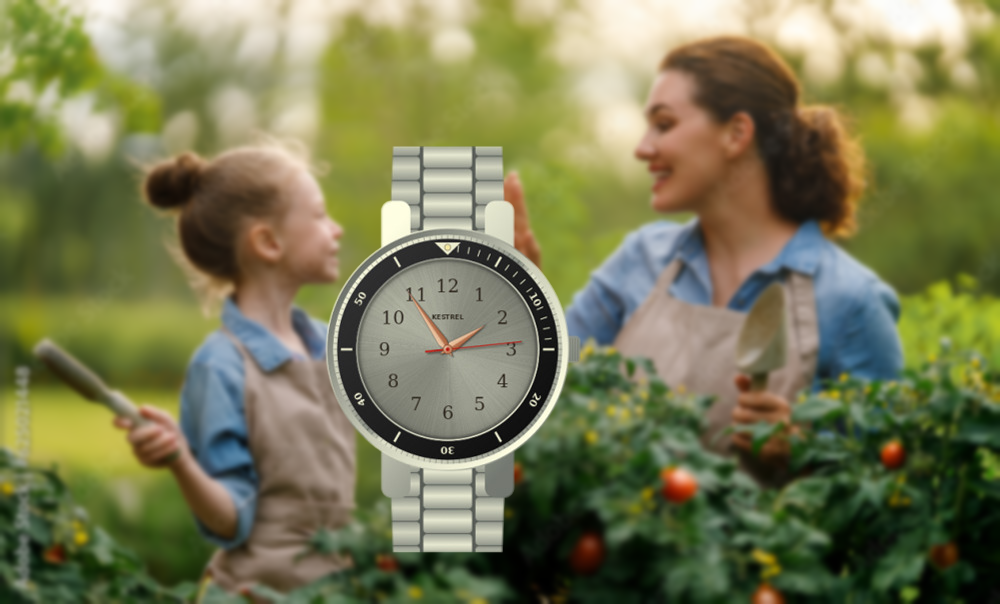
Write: 1:54:14
